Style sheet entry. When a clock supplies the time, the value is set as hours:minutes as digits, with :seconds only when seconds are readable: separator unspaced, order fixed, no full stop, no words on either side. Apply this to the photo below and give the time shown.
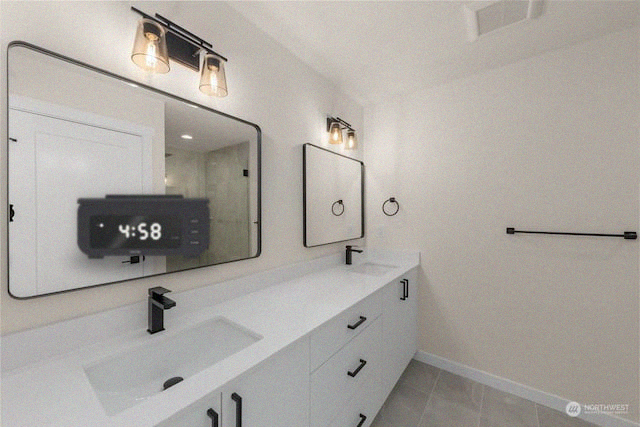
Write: 4:58
